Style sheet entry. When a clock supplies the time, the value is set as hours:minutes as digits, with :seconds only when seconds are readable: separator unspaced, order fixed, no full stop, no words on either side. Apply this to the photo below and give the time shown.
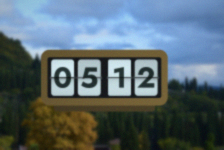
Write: 5:12
